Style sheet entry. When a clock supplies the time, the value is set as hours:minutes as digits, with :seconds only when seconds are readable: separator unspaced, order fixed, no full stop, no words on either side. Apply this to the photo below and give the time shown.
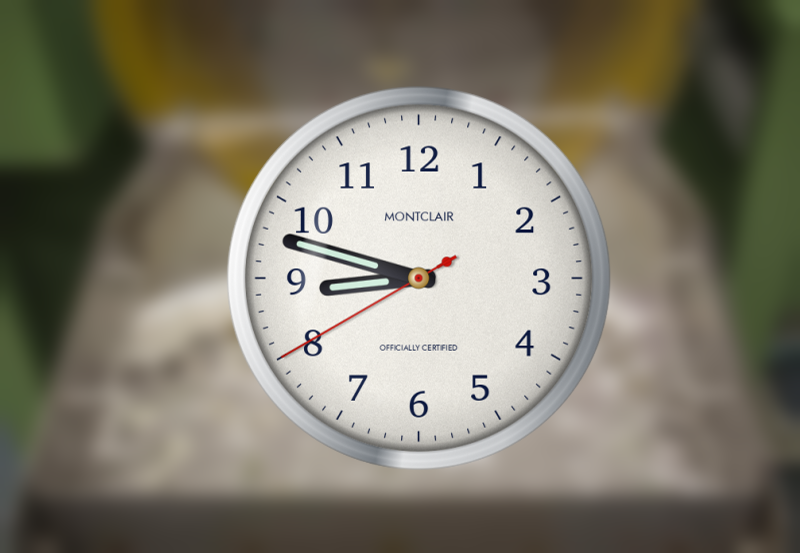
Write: 8:47:40
